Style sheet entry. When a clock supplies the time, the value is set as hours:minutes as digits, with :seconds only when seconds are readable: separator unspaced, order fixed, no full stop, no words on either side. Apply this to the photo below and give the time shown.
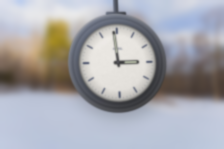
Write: 2:59
